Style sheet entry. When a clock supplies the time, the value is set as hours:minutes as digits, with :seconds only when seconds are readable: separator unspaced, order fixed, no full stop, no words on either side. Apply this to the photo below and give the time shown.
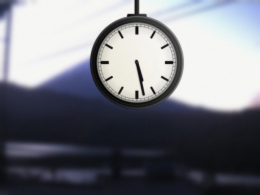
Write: 5:28
